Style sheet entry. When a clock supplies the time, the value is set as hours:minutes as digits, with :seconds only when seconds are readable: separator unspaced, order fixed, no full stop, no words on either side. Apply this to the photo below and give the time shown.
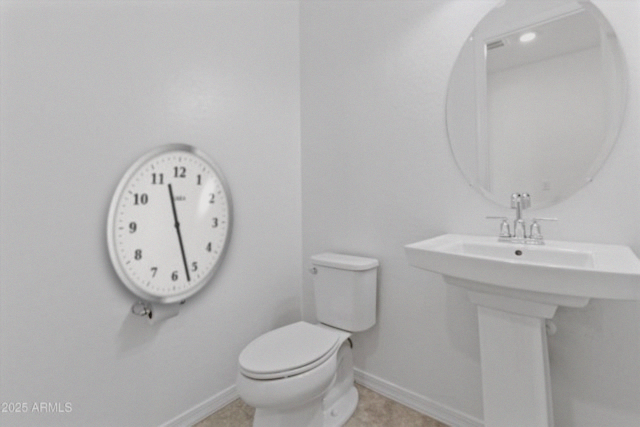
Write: 11:27
